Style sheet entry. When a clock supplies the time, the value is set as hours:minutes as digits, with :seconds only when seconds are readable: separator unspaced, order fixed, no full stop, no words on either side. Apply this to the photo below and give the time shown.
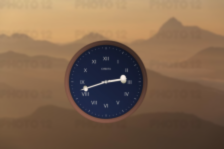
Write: 2:42
